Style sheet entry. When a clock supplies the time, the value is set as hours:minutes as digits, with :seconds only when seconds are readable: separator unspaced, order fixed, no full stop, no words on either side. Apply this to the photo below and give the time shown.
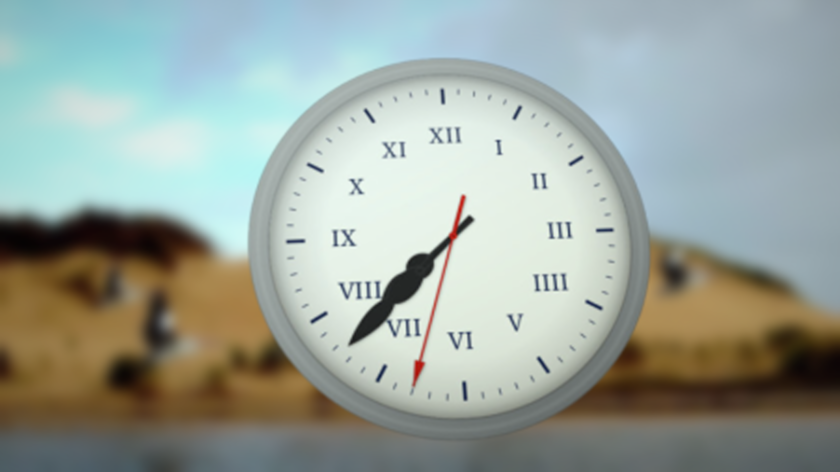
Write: 7:37:33
